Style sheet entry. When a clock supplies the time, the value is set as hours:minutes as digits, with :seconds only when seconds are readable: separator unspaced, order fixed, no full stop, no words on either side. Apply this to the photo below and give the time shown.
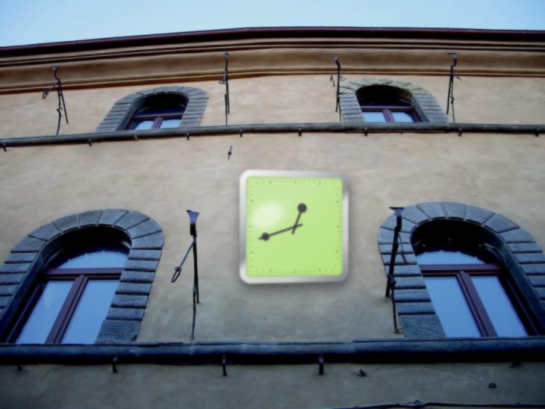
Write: 12:42
